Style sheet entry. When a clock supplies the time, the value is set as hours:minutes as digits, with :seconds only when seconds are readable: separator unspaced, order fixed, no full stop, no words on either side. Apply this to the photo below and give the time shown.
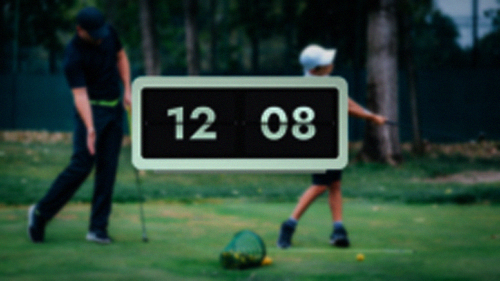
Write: 12:08
